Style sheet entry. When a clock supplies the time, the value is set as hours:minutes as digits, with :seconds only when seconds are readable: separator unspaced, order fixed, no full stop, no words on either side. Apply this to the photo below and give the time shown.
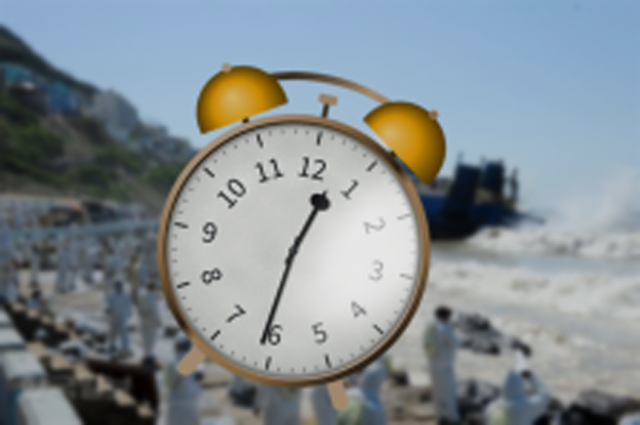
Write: 12:31
